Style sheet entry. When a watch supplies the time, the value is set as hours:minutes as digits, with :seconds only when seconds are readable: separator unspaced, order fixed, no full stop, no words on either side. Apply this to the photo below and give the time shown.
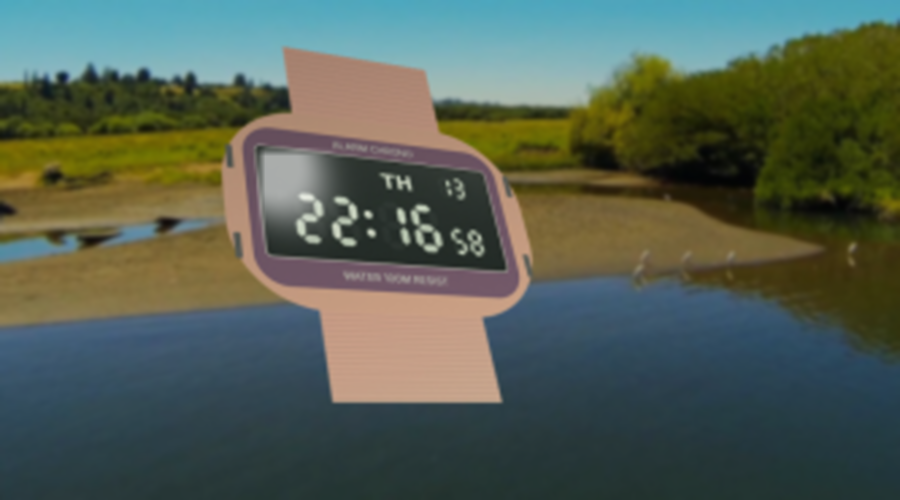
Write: 22:16:58
